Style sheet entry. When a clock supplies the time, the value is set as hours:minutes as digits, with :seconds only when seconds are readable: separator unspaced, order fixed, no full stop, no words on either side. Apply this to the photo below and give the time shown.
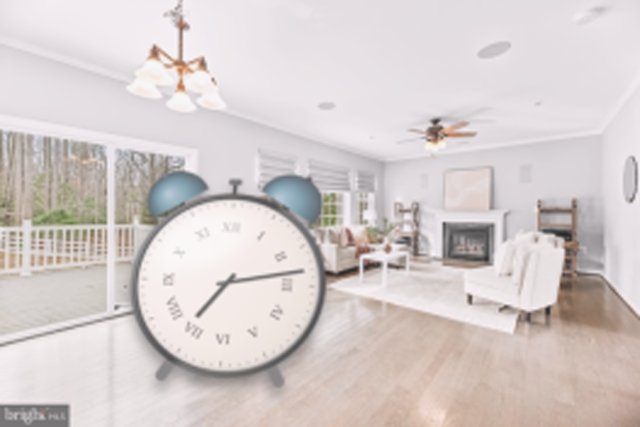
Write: 7:13
